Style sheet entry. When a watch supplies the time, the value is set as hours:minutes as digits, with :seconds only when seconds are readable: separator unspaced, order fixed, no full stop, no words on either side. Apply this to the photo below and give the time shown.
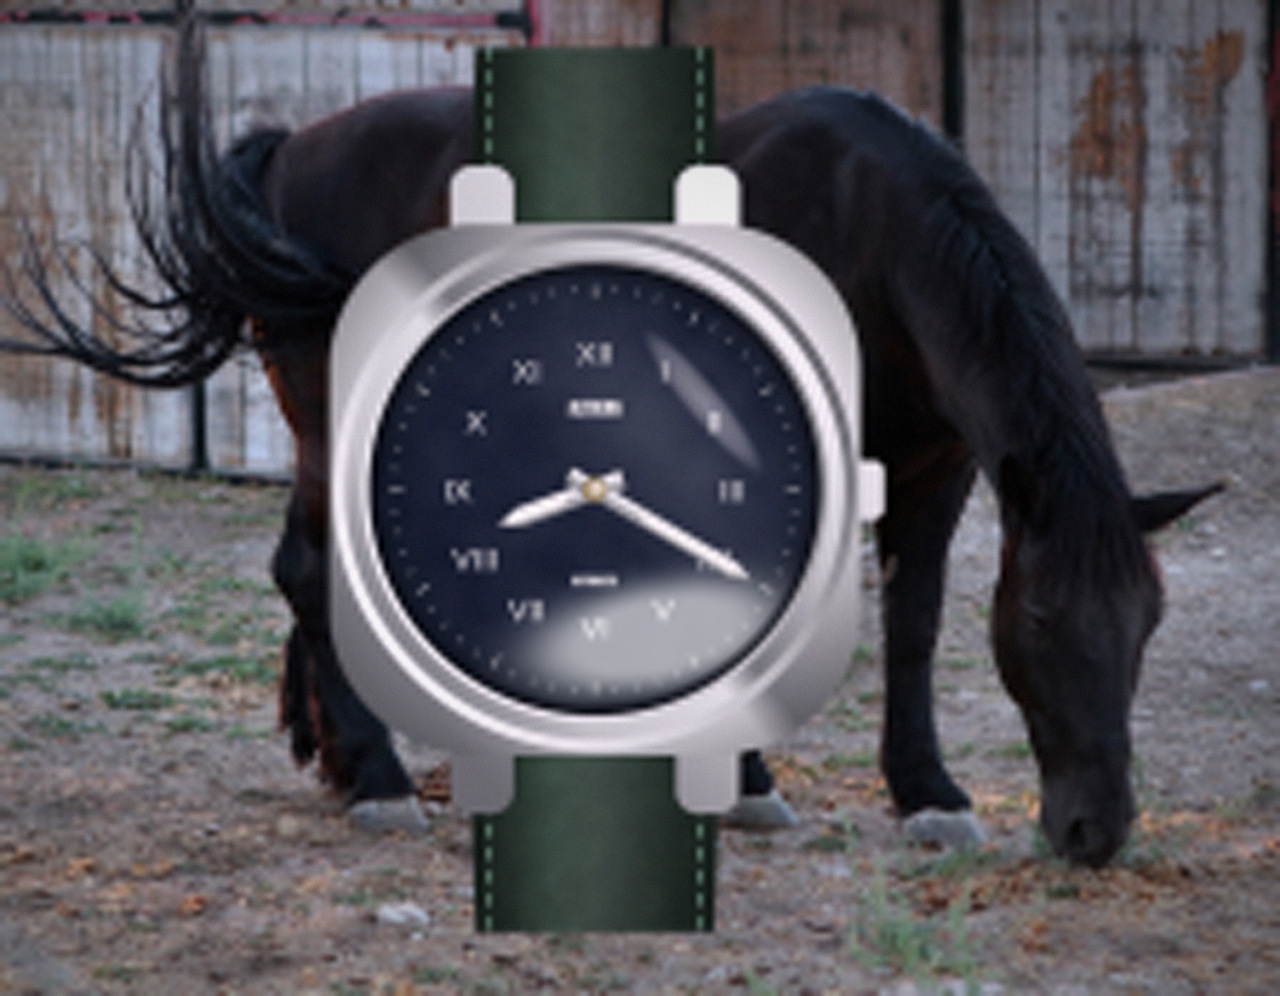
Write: 8:20
